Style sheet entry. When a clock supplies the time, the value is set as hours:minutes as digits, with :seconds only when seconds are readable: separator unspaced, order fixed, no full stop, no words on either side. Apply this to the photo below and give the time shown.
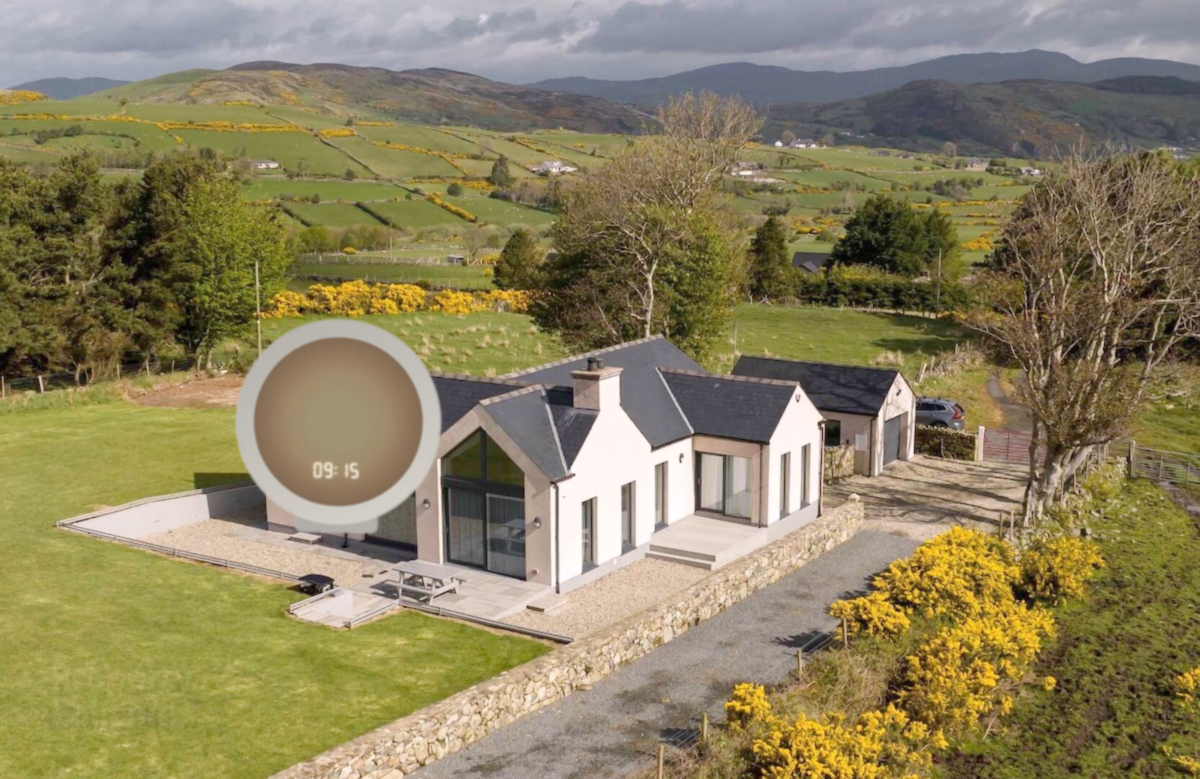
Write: 9:15
